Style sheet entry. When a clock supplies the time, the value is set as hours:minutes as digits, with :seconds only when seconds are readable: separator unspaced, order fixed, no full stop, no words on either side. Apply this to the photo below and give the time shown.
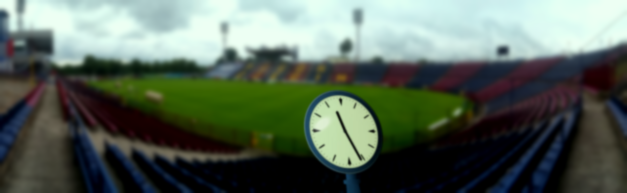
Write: 11:26
